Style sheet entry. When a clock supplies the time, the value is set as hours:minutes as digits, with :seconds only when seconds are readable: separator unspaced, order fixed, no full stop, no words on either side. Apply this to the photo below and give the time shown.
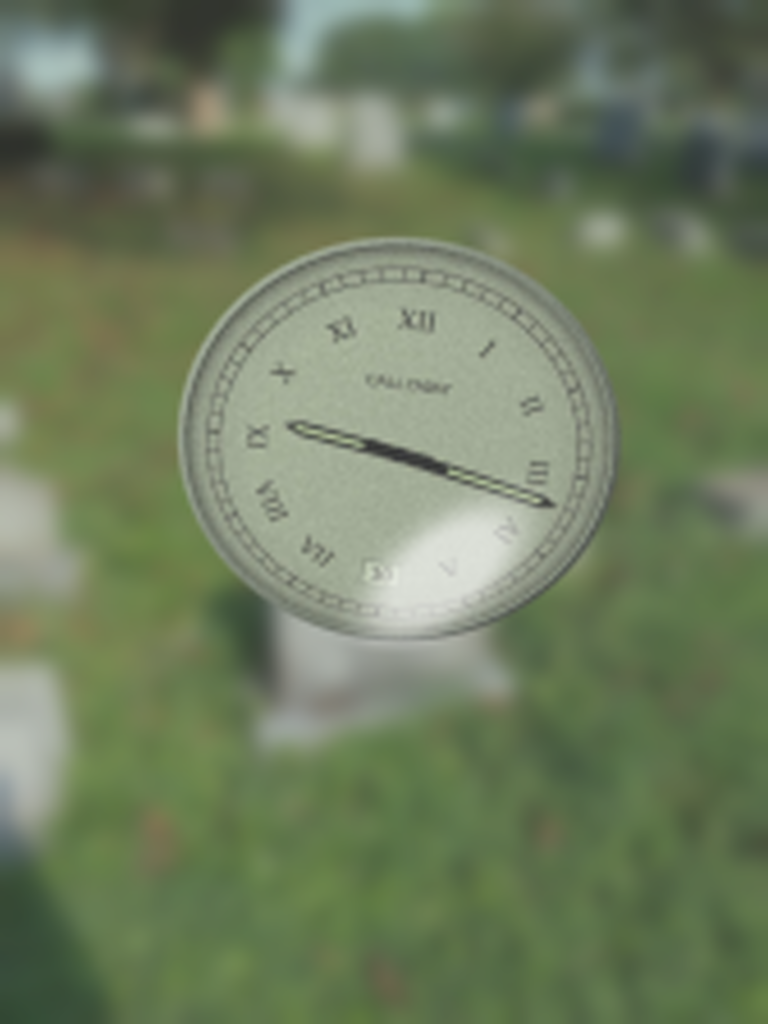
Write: 9:17
